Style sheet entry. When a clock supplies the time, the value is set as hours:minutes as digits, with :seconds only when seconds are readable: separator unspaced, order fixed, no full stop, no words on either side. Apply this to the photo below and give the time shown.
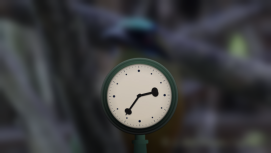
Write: 2:36
